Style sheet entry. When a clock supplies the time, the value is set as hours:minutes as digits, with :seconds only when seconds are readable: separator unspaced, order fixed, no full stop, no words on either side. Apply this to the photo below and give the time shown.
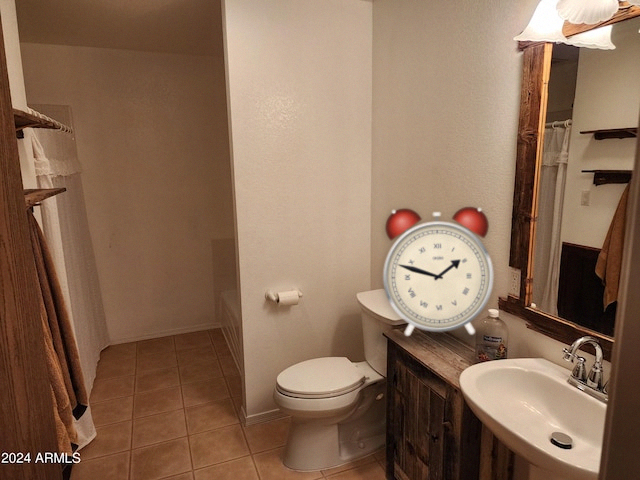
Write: 1:48
